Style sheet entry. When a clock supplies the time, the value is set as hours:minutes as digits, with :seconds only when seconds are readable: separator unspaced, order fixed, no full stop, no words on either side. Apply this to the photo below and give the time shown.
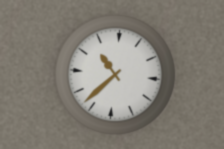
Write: 10:37
